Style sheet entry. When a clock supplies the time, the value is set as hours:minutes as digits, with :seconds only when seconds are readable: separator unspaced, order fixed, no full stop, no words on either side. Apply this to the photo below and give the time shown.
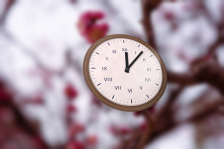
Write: 12:07
